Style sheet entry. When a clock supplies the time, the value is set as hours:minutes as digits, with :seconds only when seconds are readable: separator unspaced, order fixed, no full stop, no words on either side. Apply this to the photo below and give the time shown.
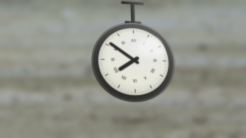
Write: 7:51
